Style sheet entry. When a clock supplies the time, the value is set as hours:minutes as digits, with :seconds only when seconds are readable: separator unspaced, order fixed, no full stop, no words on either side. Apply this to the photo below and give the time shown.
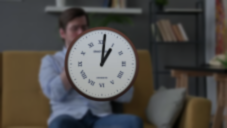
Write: 1:01
